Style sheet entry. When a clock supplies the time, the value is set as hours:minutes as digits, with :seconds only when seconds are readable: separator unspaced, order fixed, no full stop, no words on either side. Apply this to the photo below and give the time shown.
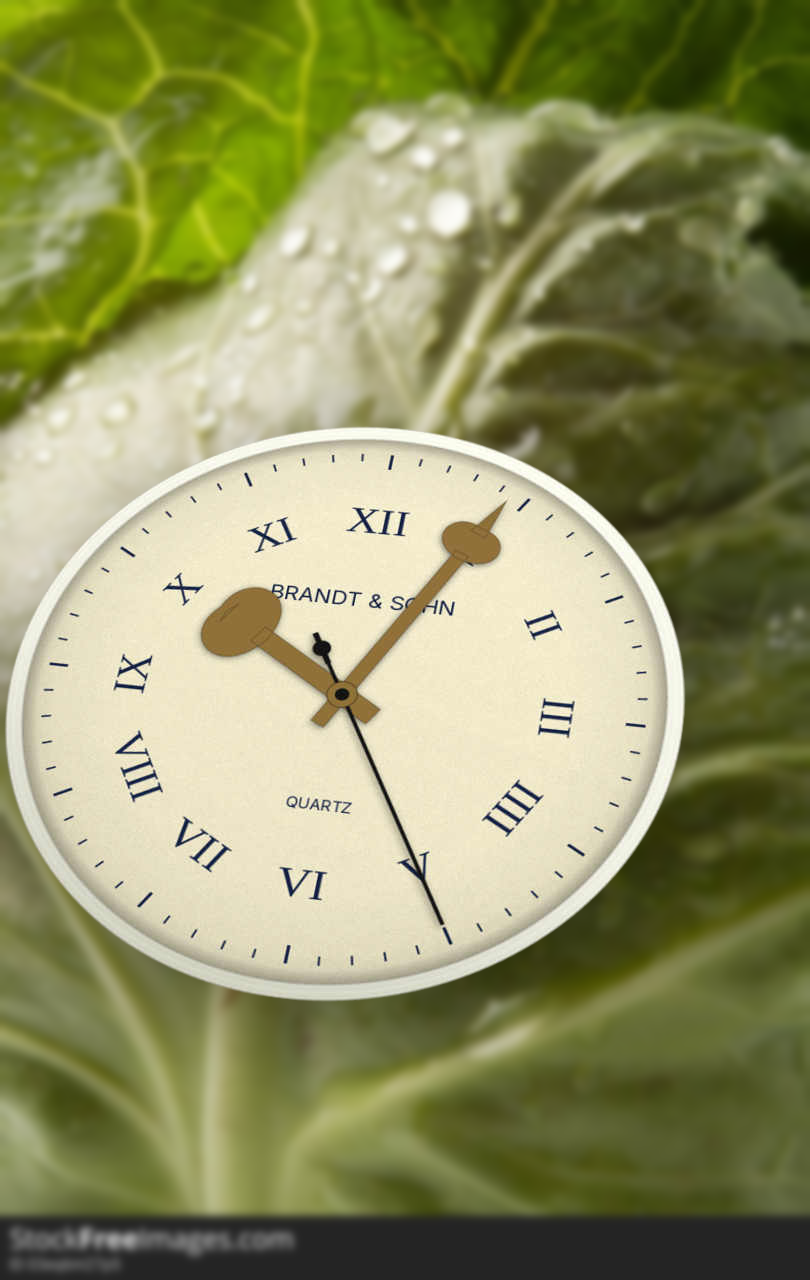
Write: 10:04:25
